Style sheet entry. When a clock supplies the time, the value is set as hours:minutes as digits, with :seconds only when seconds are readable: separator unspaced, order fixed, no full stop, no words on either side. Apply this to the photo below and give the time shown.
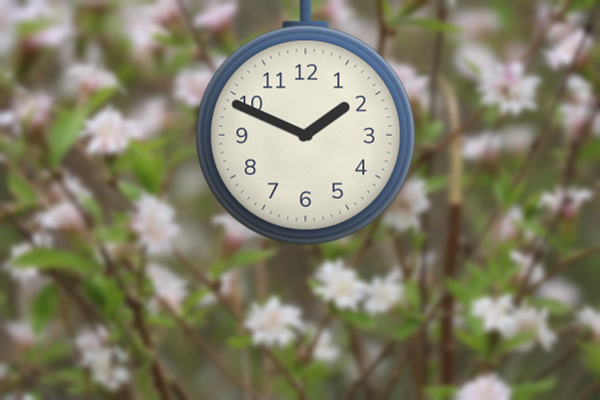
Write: 1:49
